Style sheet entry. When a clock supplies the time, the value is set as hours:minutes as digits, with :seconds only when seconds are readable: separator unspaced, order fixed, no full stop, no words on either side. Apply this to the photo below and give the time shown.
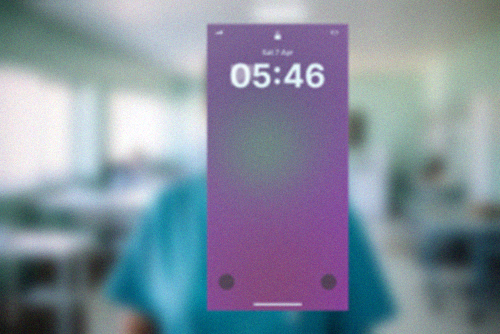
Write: 5:46
